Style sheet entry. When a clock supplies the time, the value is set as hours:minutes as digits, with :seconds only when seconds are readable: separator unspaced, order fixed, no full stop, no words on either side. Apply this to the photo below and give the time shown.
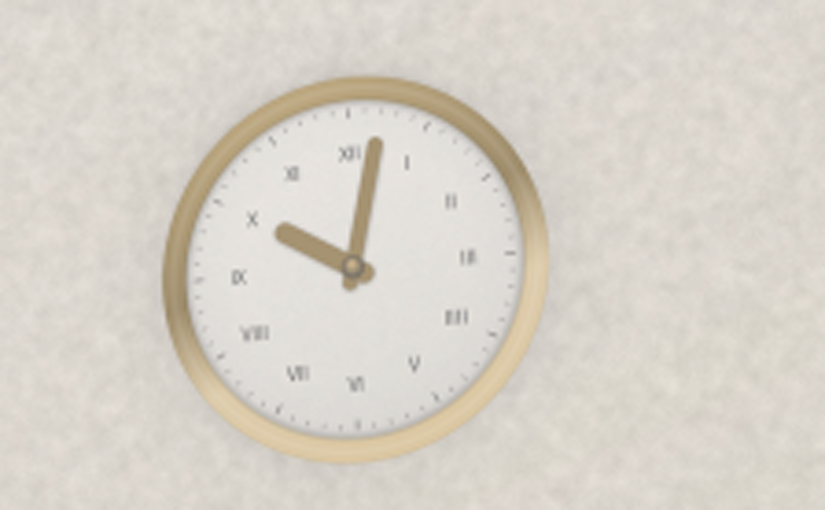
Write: 10:02
